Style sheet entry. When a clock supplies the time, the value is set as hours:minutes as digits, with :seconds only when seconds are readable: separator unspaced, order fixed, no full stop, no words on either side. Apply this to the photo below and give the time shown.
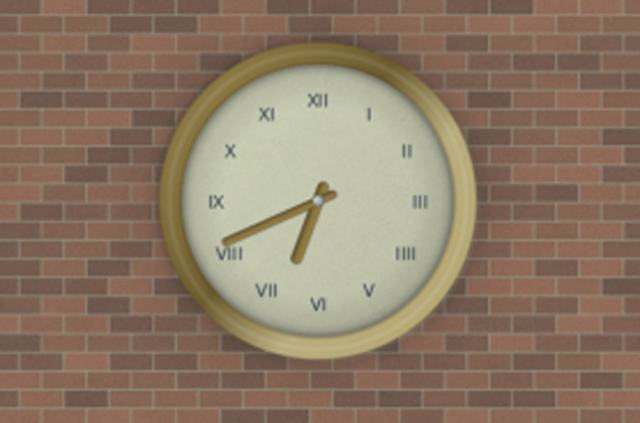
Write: 6:41
